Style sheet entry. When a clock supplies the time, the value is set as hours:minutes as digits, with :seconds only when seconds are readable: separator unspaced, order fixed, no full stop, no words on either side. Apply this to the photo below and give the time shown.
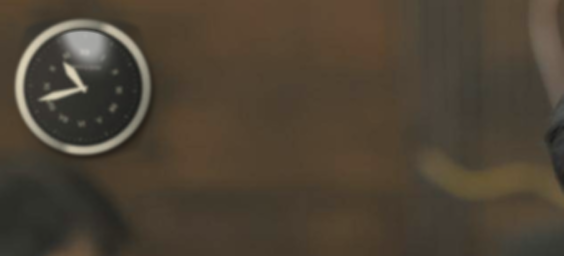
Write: 10:42
